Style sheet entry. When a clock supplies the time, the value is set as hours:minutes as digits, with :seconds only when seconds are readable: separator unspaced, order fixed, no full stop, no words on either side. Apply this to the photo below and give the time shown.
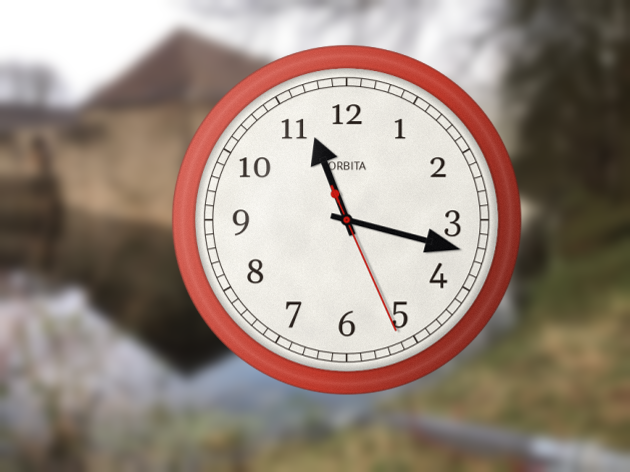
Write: 11:17:26
